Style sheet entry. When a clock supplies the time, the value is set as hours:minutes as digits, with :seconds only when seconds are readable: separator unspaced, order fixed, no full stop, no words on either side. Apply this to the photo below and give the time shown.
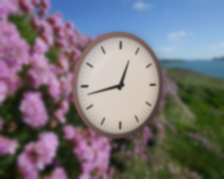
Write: 12:43
